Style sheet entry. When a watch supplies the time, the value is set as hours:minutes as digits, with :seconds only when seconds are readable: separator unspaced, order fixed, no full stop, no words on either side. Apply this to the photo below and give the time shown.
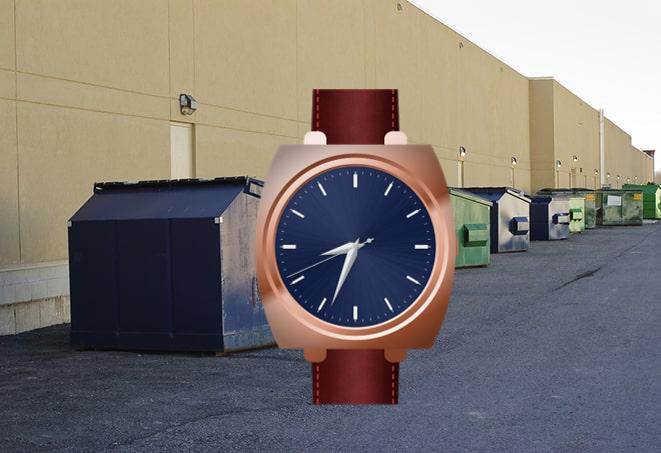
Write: 8:33:41
